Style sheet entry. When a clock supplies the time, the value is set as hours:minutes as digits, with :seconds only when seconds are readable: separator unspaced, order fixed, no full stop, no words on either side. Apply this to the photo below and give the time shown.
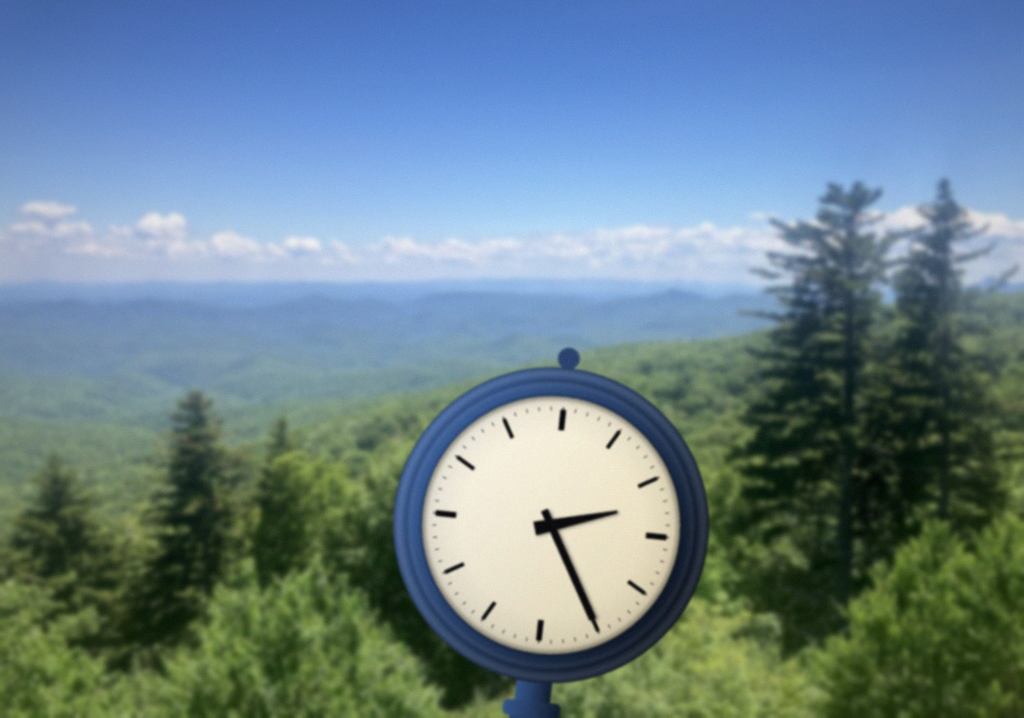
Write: 2:25
